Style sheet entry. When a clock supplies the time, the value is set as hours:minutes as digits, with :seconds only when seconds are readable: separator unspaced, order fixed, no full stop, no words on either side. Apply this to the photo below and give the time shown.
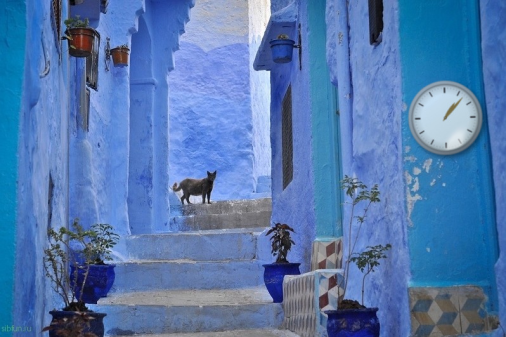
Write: 1:07
